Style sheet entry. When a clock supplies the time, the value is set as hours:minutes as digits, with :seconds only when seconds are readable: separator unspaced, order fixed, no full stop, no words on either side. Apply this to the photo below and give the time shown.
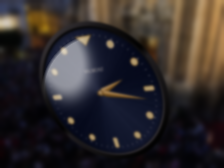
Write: 2:17
